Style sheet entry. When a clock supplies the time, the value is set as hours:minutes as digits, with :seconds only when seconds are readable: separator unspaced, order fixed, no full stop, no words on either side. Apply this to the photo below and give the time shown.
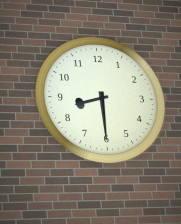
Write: 8:30
